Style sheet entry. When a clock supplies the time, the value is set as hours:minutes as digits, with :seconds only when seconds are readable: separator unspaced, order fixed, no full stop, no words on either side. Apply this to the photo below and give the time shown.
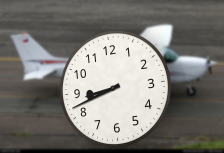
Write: 8:42
